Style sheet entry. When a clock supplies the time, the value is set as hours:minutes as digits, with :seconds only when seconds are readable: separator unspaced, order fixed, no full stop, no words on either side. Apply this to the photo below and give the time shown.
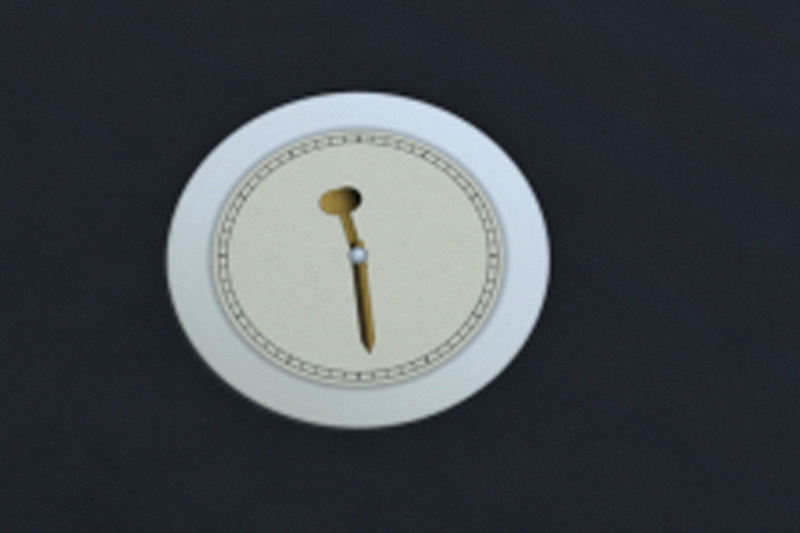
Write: 11:29
